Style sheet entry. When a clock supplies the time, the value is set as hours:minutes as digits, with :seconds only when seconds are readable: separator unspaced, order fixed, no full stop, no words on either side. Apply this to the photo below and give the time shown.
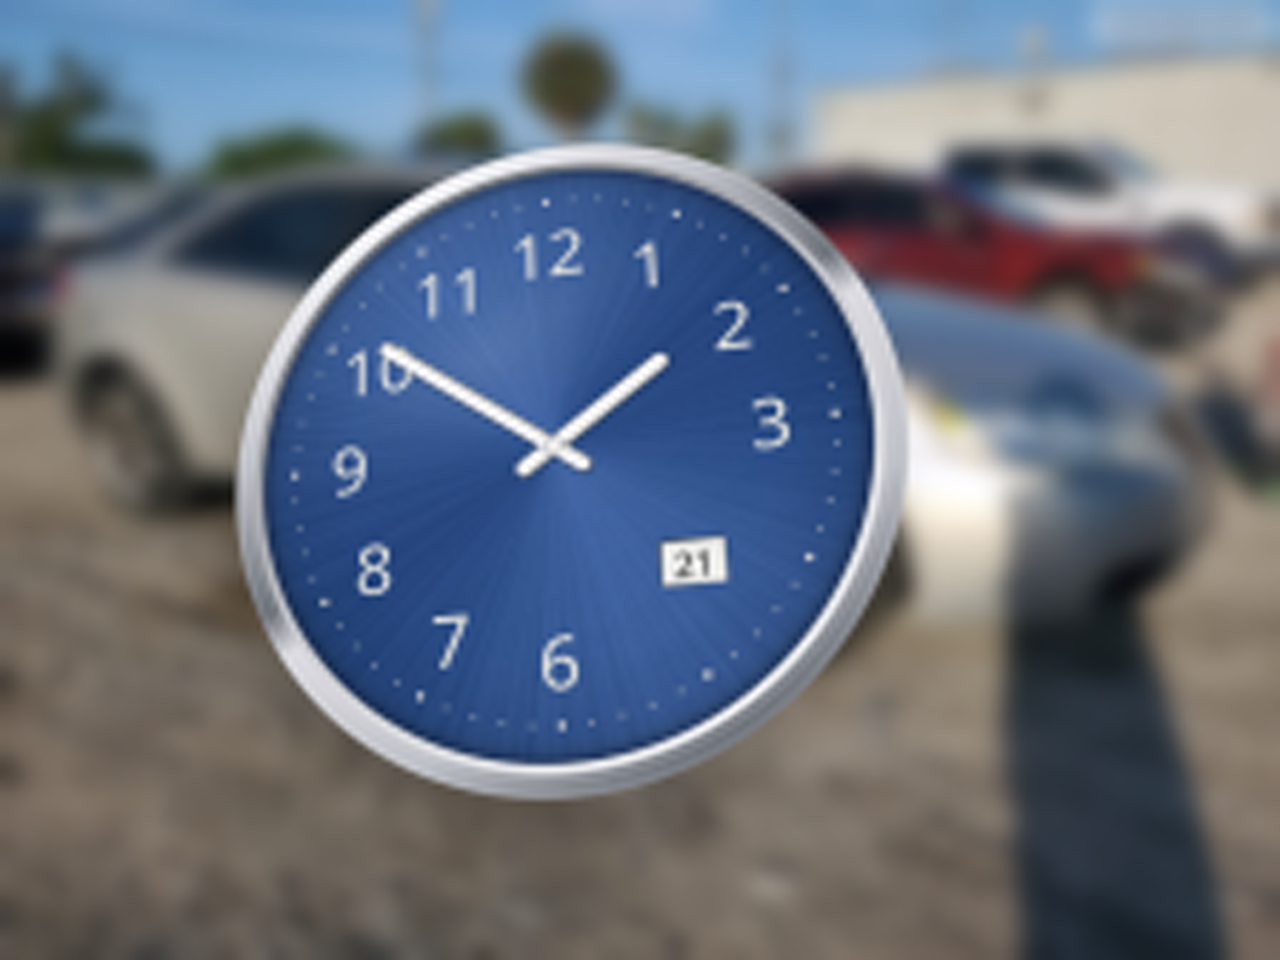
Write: 1:51
